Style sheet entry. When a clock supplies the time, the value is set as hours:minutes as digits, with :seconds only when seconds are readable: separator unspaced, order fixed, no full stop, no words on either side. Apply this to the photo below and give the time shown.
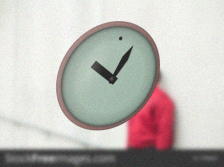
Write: 10:04
